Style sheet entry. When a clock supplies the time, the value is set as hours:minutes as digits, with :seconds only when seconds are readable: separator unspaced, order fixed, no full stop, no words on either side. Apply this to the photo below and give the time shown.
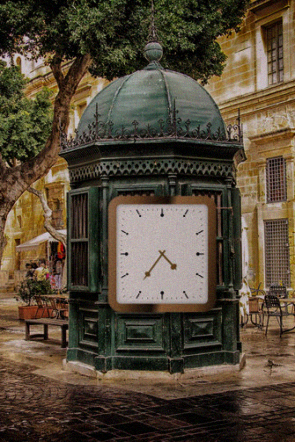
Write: 4:36
